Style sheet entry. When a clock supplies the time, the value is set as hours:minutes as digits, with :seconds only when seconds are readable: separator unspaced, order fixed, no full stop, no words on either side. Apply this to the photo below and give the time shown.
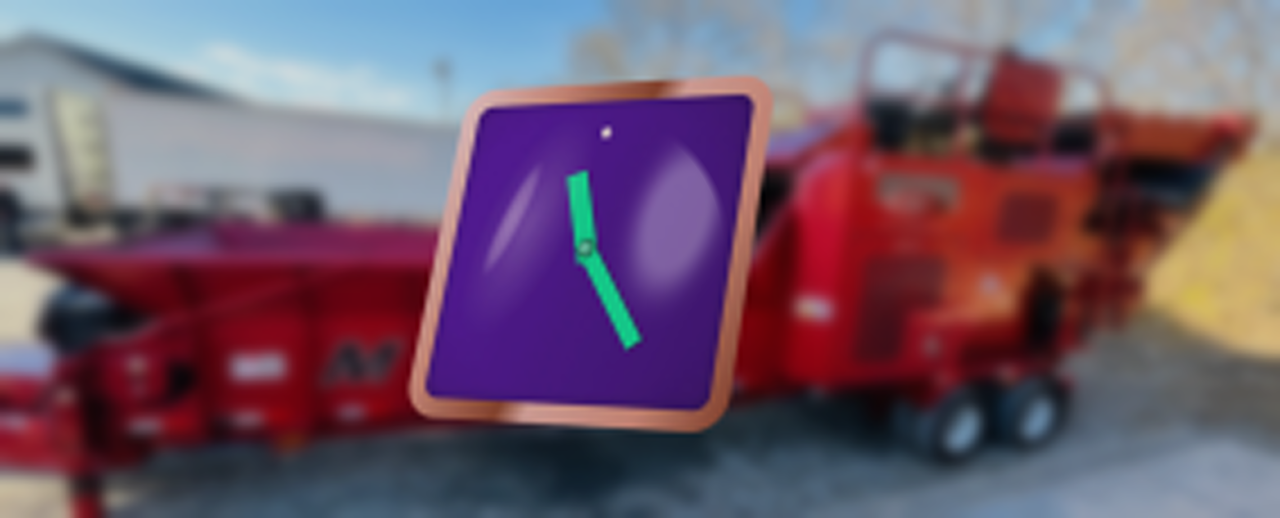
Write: 11:24
